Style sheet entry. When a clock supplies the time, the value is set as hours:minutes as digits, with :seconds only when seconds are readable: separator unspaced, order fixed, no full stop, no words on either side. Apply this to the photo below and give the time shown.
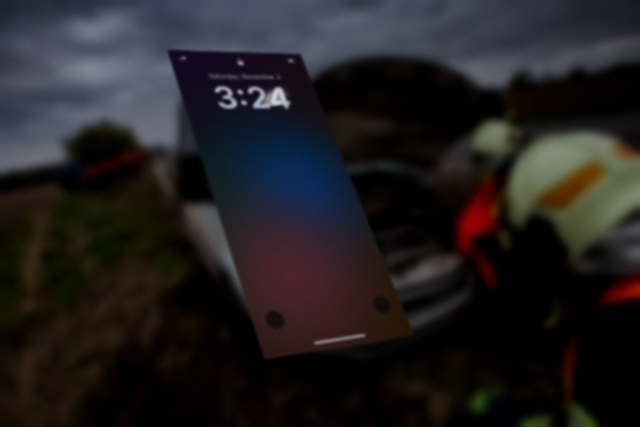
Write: 3:24
